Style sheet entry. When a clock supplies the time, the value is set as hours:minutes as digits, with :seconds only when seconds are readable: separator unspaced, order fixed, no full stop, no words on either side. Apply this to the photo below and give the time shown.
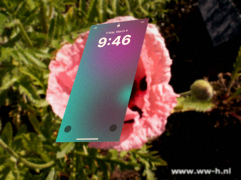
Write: 9:46
